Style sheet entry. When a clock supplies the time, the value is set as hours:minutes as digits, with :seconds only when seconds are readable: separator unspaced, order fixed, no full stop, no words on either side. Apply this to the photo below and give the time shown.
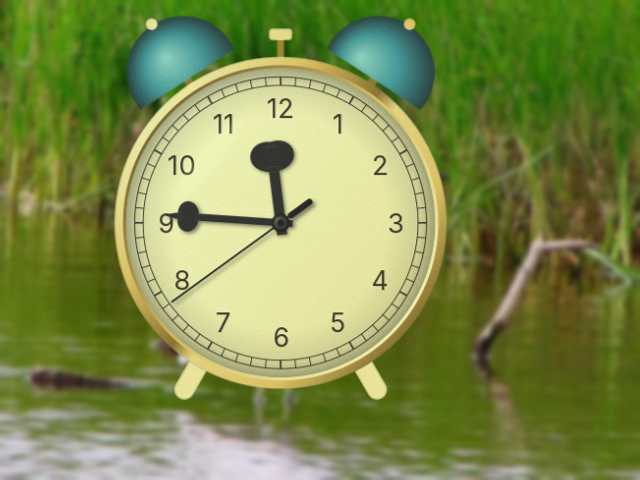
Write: 11:45:39
